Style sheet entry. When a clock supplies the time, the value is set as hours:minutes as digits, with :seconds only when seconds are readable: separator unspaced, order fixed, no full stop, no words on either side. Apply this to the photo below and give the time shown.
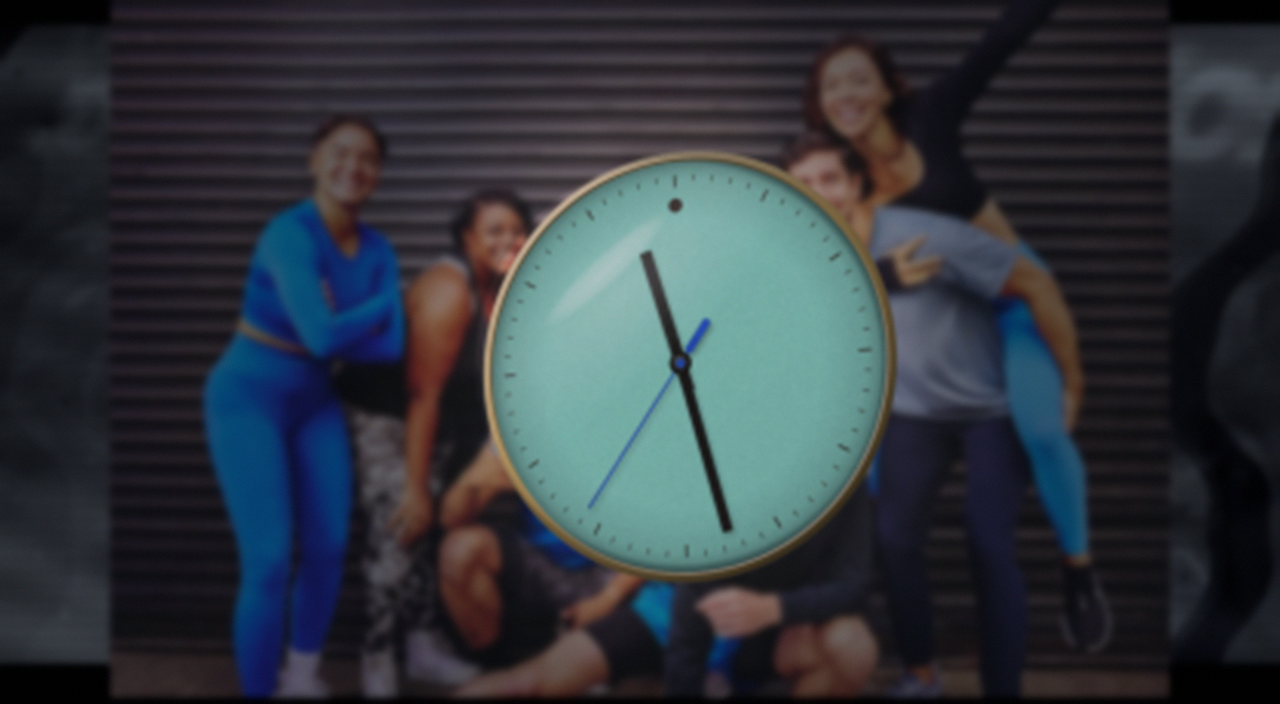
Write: 11:27:36
